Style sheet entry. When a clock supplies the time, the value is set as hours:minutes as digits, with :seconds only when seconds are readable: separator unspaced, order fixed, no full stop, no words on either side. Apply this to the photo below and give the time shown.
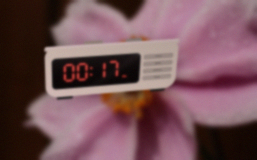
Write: 0:17
